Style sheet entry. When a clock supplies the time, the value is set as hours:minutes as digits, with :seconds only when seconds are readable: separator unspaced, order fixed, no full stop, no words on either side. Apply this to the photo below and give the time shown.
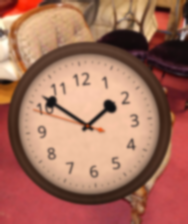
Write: 1:51:49
